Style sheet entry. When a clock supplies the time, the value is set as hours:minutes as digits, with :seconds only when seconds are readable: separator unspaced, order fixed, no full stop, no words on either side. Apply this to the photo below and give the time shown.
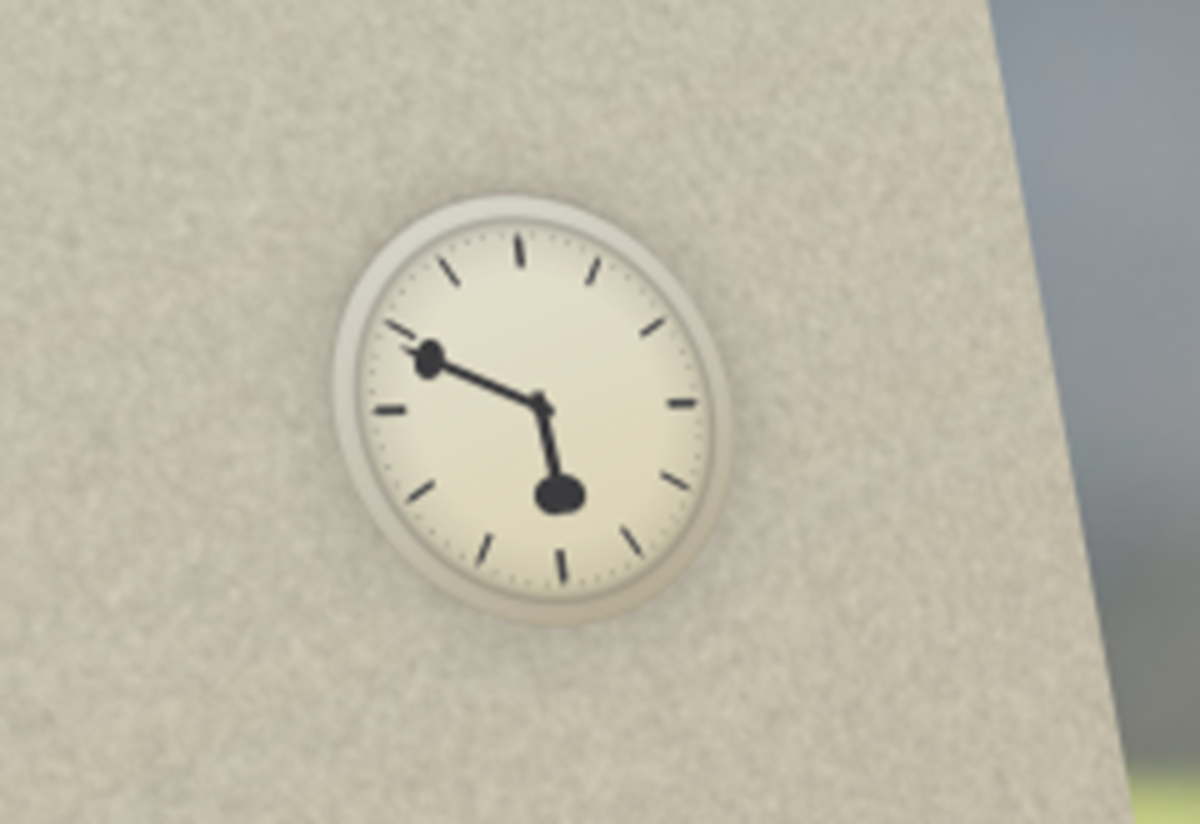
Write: 5:49
